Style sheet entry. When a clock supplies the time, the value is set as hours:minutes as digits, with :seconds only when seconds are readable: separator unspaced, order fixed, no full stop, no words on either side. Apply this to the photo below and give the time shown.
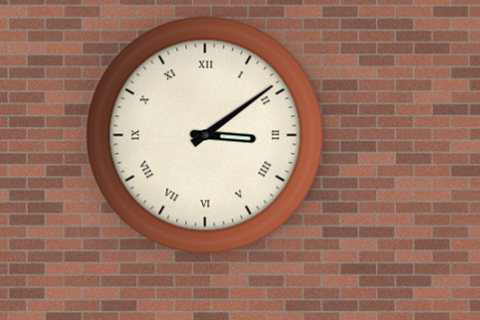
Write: 3:09
